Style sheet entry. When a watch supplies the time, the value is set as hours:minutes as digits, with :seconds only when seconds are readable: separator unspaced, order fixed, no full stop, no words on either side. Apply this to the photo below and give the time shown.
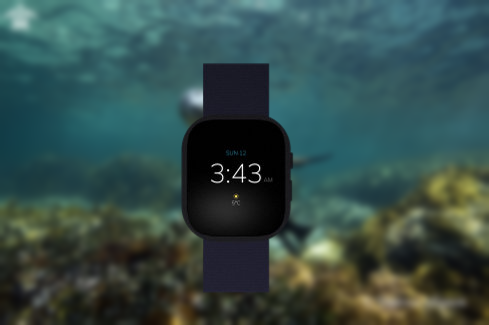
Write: 3:43
